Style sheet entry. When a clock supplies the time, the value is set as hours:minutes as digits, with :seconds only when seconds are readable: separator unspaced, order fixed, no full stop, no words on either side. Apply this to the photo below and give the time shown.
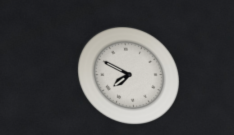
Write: 7:50
